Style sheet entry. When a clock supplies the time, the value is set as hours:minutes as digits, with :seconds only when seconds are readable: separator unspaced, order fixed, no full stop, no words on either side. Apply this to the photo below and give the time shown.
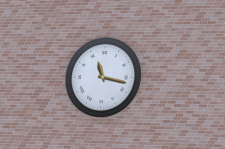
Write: 11:17
